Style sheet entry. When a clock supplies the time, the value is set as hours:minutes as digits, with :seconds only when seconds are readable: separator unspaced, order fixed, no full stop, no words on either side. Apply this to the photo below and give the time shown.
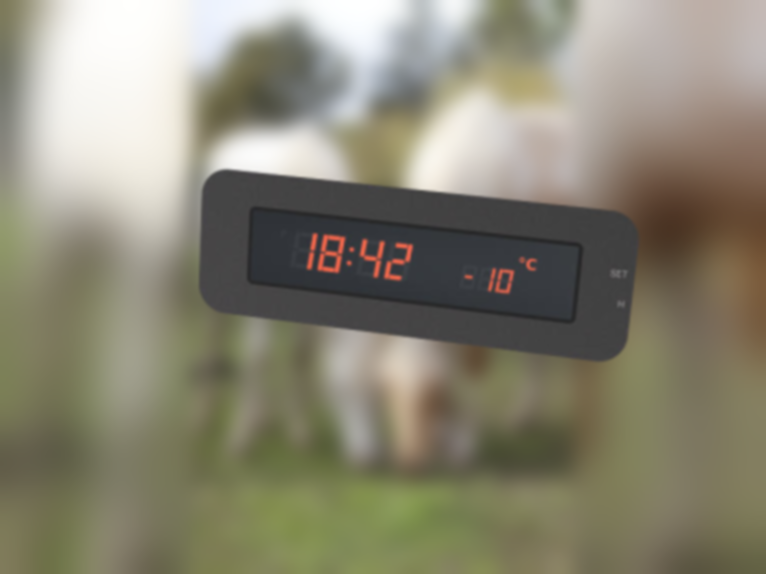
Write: 18:42
